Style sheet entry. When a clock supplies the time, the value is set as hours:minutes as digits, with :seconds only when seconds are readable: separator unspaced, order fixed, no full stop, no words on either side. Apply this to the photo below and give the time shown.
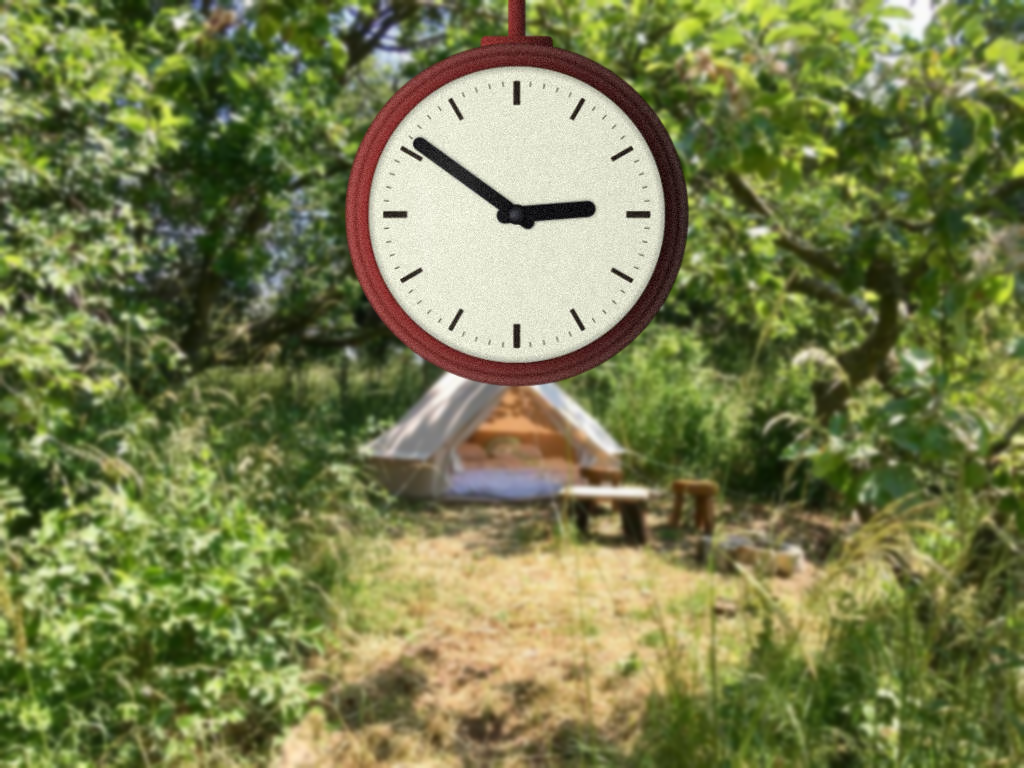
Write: 2:51
